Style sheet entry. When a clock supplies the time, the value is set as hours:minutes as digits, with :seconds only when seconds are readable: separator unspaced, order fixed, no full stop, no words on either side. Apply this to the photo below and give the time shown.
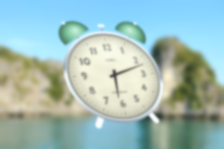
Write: 6:12
